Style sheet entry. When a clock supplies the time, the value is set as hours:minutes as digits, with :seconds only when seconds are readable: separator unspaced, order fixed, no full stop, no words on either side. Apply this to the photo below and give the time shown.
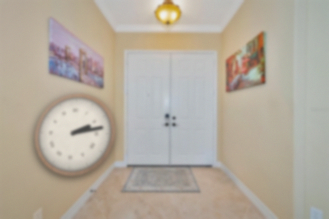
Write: 2:13
